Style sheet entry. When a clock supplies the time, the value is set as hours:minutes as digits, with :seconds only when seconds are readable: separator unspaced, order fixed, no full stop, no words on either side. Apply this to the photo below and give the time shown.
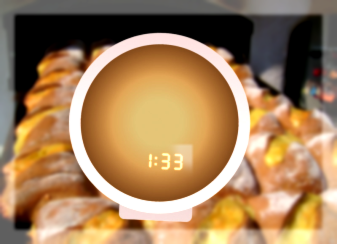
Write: 1:33
